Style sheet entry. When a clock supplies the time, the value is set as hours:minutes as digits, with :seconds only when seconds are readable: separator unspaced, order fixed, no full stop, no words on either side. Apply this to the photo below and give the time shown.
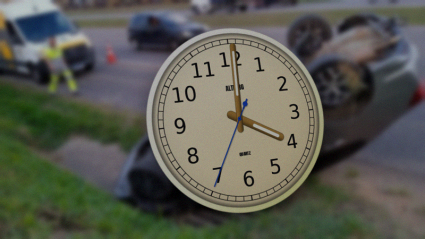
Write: 4:00:35
